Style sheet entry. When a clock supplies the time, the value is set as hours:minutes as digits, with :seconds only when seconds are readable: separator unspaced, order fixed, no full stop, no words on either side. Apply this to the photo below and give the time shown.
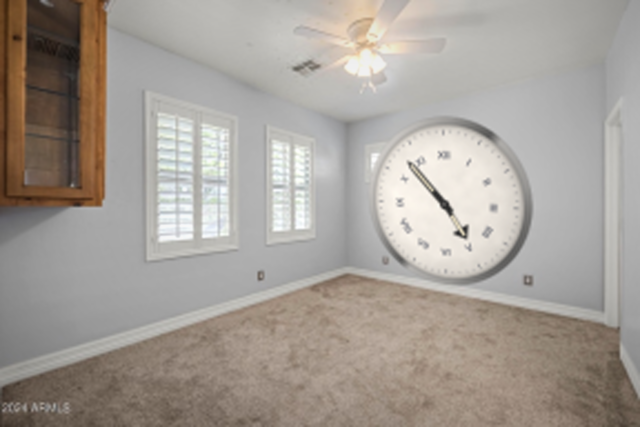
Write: 4:53
